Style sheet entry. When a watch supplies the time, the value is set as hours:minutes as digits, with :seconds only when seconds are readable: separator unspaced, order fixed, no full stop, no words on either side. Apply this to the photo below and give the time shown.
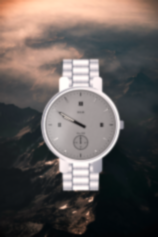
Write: 9:50
